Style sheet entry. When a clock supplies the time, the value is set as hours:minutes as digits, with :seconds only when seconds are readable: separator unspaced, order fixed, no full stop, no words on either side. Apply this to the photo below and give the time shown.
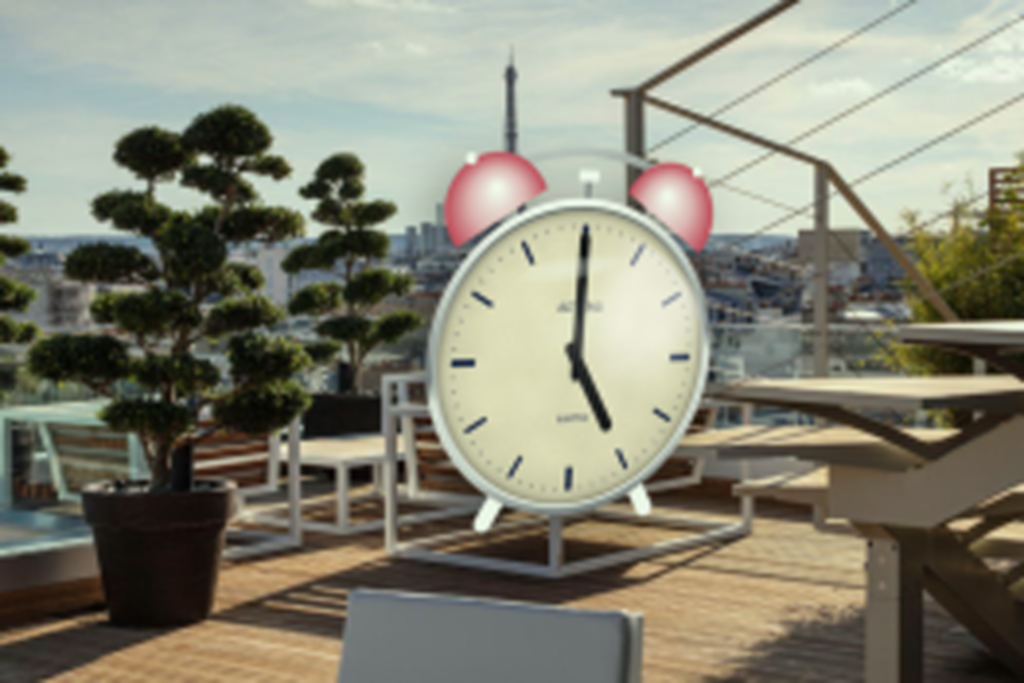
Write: 5:00
